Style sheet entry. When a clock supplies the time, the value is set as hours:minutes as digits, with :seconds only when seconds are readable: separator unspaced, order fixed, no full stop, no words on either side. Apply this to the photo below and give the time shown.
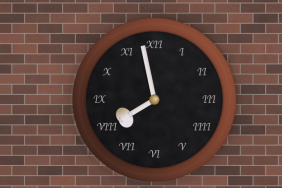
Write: 7:58
